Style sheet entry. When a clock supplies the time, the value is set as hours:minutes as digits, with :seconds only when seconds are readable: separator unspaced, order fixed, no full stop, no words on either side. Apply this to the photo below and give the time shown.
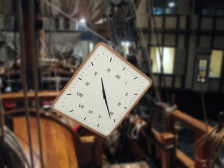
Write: 10:21
